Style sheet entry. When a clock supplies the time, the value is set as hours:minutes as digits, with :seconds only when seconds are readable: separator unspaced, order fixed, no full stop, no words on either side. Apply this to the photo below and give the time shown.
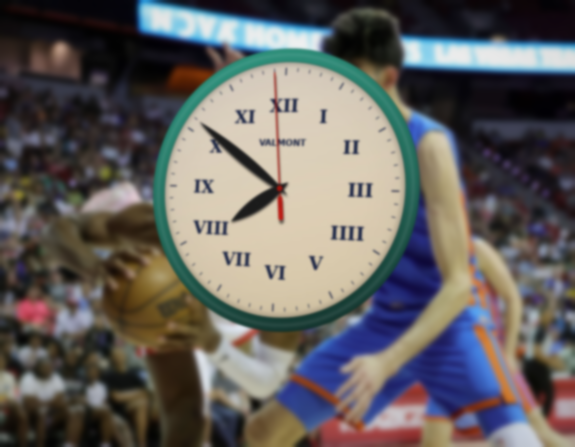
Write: 7:50:59
